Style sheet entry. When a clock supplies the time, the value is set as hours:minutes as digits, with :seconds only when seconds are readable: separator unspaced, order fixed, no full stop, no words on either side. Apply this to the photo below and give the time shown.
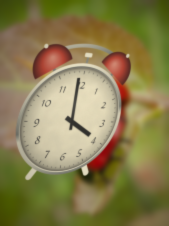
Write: 3:59
